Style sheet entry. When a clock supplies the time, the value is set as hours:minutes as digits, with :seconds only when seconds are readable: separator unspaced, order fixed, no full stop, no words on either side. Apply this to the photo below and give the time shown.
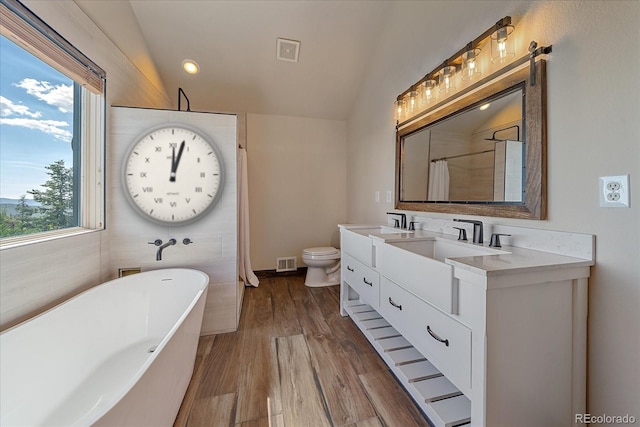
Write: 12:03
